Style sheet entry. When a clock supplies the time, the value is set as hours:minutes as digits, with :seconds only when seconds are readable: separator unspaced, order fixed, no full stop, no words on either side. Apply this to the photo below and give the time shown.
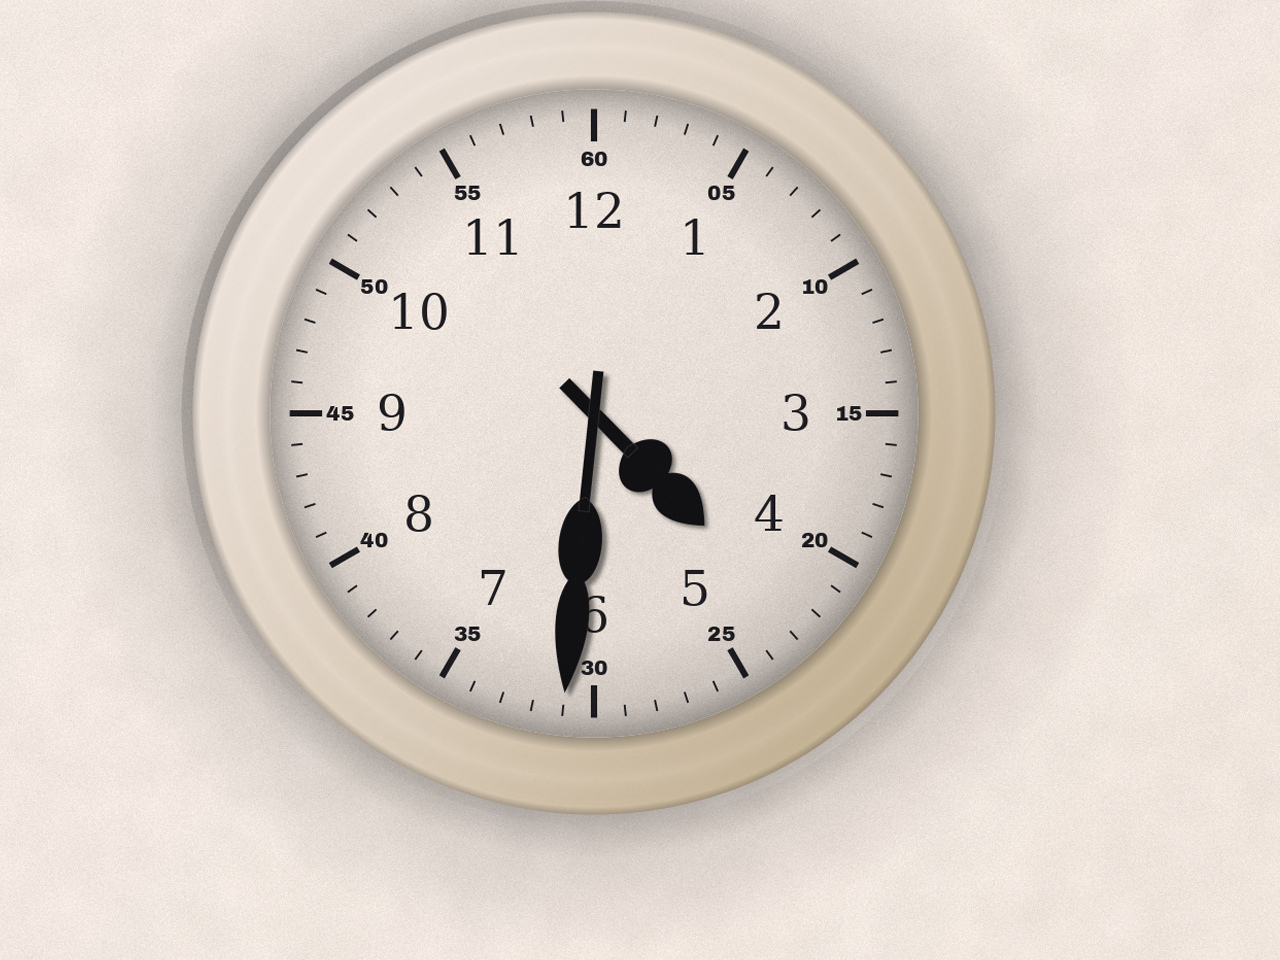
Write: 4:31
